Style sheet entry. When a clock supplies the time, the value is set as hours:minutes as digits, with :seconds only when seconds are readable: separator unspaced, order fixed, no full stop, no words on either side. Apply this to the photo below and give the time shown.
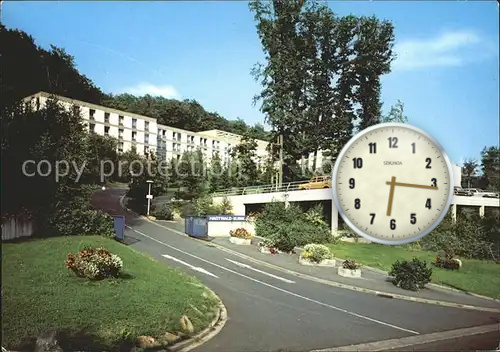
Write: 6:16
